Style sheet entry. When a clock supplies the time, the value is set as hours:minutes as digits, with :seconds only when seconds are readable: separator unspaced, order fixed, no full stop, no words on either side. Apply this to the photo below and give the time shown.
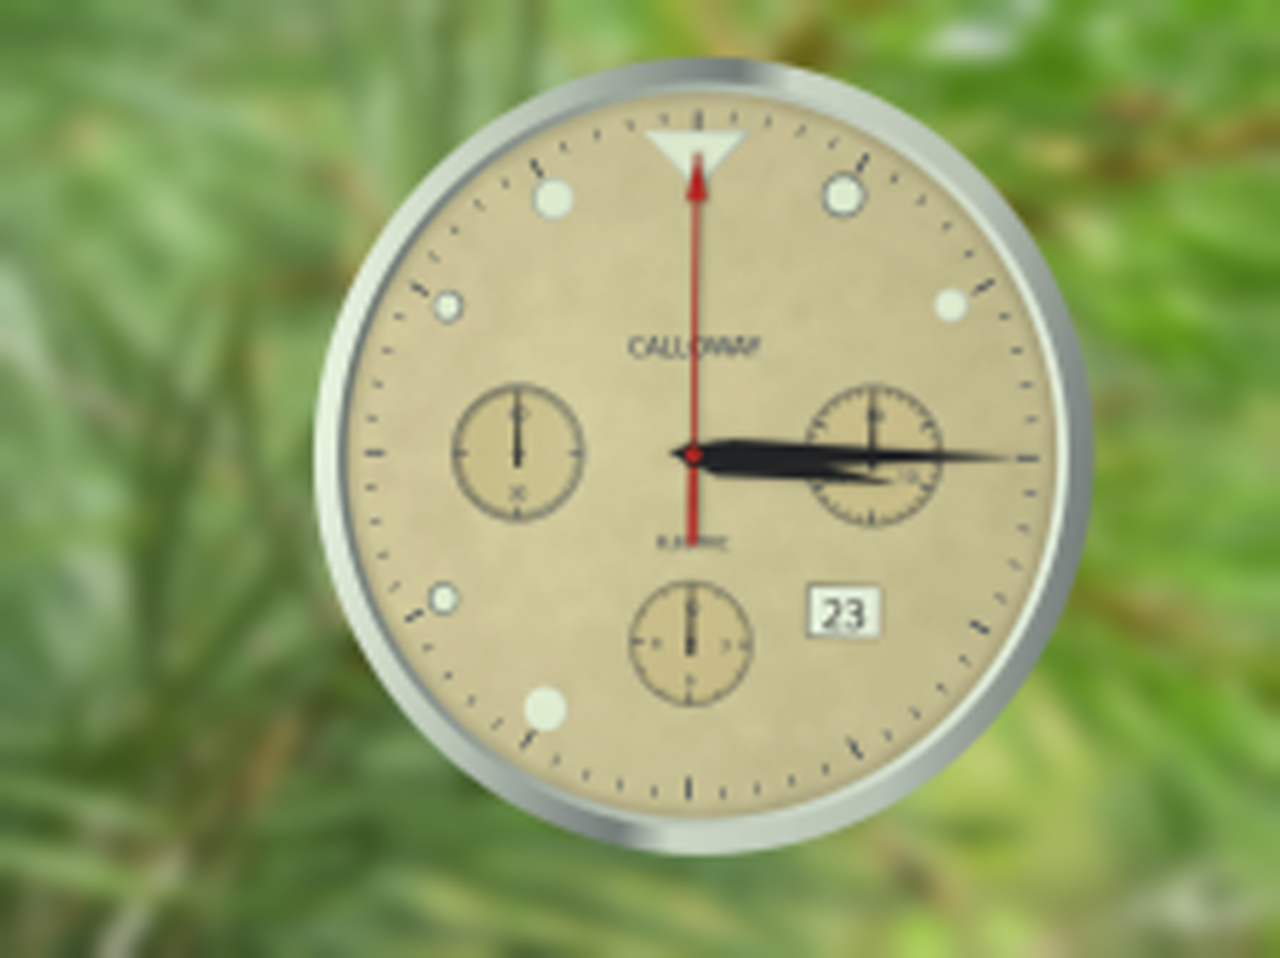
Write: 3:15
